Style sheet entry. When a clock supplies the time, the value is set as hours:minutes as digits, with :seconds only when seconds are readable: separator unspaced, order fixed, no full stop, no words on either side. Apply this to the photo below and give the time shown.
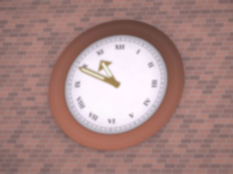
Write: 10:49
